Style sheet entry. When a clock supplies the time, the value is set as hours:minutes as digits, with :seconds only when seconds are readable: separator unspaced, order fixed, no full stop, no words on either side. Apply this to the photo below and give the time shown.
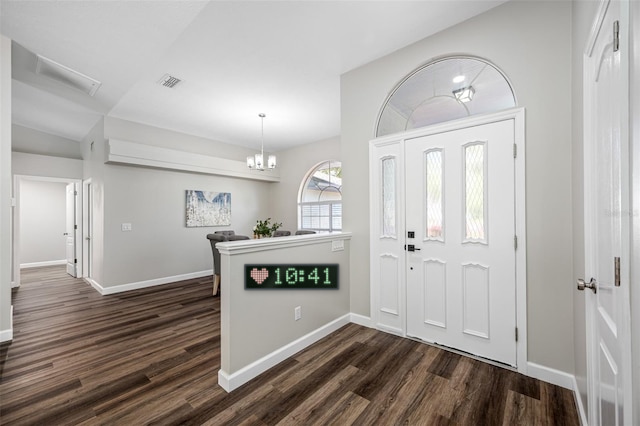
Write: 10:41
